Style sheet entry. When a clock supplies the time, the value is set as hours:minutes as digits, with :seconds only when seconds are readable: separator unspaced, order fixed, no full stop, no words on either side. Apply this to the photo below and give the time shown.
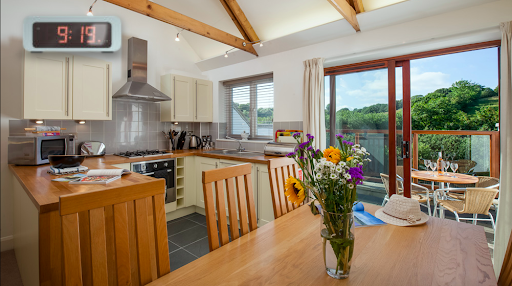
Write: 9:19
